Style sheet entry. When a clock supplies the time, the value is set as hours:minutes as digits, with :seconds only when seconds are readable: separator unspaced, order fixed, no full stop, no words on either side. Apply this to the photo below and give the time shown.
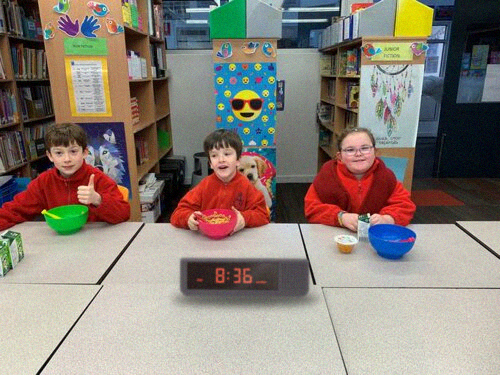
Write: 8:36
